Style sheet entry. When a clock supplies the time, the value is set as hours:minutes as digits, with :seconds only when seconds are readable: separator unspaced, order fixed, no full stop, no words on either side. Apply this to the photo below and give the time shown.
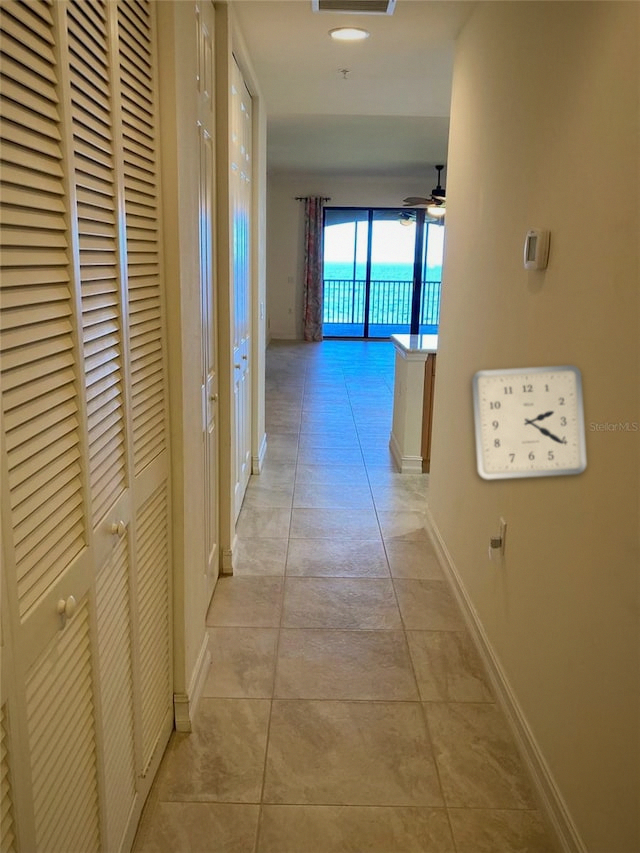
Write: 2:21
